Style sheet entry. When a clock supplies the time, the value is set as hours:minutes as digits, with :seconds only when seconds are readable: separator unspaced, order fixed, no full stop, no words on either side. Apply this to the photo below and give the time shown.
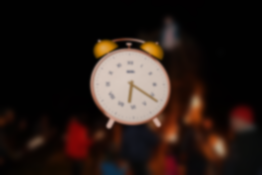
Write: 6:21
